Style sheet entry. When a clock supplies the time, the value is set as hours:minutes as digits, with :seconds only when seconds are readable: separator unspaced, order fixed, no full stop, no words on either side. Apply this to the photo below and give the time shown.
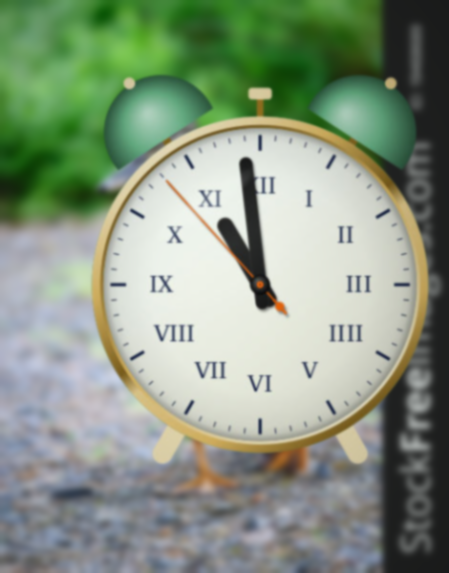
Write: 10:58:53
